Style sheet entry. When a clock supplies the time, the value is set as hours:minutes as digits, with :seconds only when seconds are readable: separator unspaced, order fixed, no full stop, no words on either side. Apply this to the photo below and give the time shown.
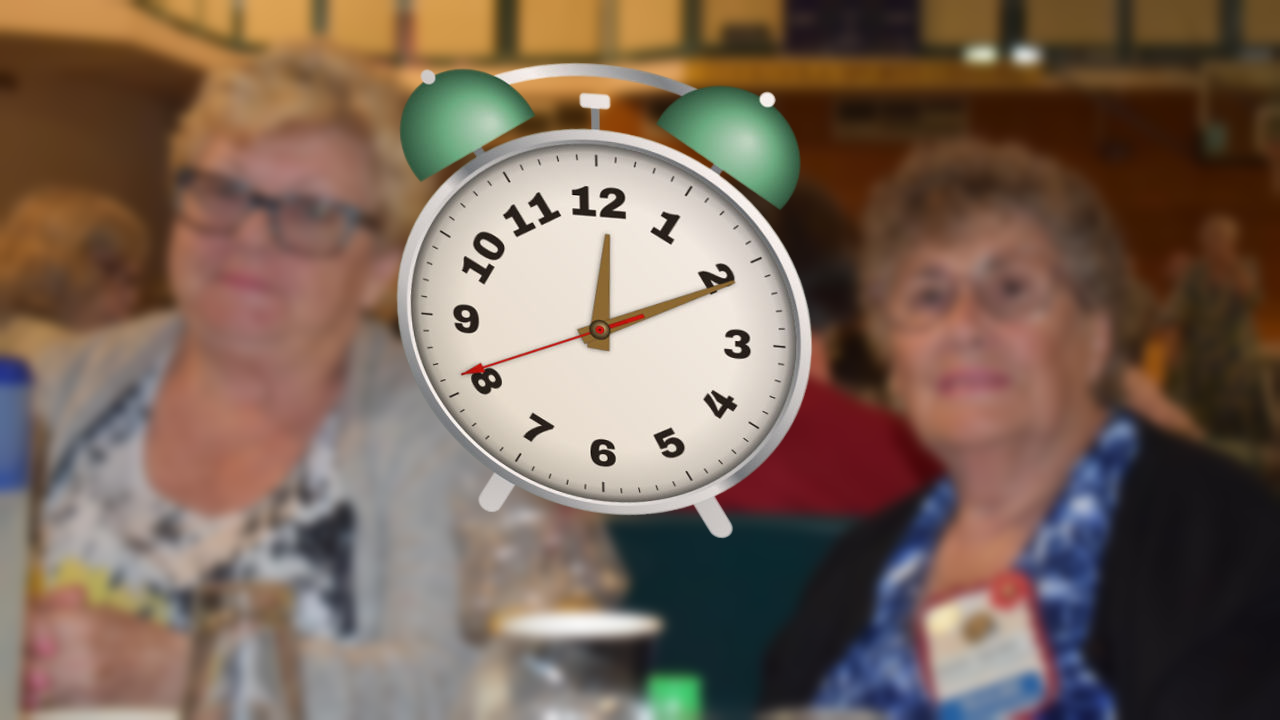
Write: 12:10:41
